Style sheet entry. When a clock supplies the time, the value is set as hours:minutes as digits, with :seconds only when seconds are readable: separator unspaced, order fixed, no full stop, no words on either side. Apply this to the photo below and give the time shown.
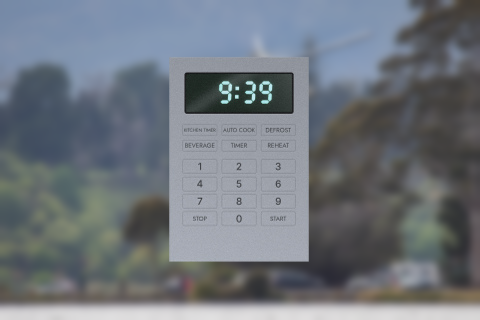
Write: 9:39
